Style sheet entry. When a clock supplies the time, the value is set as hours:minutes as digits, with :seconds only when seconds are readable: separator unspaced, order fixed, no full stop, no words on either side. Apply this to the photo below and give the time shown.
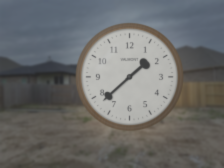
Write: 1:38
